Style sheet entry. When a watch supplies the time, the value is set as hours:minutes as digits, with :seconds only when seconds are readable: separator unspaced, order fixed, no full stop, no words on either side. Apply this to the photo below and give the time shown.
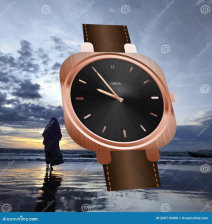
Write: 9:55
